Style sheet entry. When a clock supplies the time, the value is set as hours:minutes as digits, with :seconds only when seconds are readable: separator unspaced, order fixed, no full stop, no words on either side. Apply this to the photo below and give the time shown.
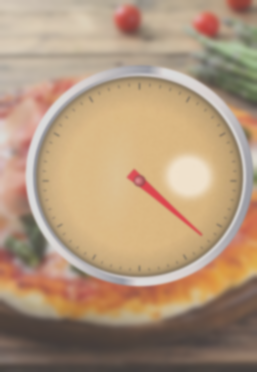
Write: 4:22
